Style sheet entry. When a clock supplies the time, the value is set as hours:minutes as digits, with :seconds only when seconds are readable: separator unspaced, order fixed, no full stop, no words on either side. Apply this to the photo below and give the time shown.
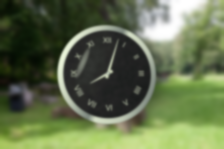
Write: 8:03
